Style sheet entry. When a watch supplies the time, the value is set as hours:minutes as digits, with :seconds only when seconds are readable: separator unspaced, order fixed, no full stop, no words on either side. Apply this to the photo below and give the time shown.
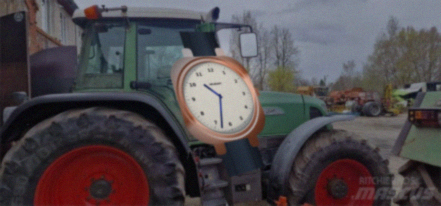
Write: 10:33
